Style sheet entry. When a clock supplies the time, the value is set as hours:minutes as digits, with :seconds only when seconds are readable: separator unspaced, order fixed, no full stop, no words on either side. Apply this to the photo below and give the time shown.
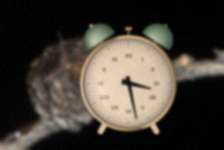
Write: 3:28
